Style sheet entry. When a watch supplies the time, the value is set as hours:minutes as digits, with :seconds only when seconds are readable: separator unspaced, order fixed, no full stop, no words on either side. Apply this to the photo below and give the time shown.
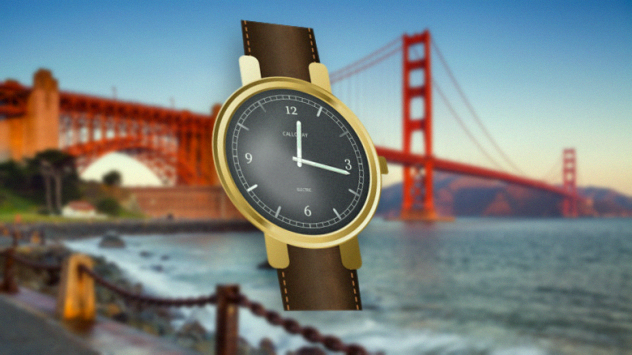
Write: 12:17
